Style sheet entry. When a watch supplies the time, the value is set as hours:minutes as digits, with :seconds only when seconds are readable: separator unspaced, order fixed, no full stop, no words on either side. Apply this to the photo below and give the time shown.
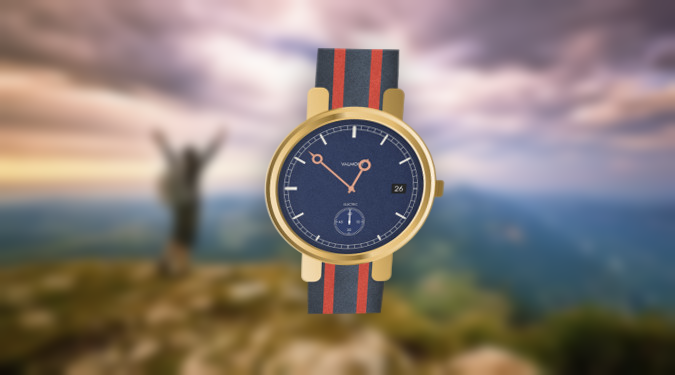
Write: 12:52
